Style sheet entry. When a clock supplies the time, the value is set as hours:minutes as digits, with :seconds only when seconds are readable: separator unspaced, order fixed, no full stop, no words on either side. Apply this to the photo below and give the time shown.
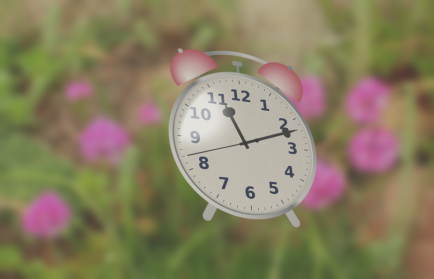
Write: 11:11:42
